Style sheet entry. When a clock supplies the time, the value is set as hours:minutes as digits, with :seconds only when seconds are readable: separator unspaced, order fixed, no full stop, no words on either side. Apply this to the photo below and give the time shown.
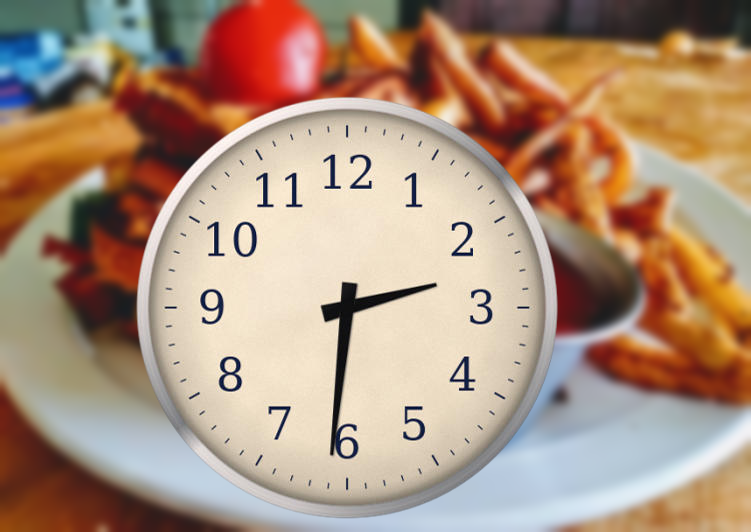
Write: 2:31
